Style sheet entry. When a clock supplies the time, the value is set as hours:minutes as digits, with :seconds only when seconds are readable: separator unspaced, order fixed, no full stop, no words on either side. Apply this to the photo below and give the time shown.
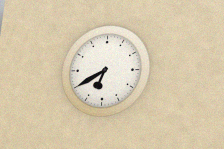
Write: 6:40
